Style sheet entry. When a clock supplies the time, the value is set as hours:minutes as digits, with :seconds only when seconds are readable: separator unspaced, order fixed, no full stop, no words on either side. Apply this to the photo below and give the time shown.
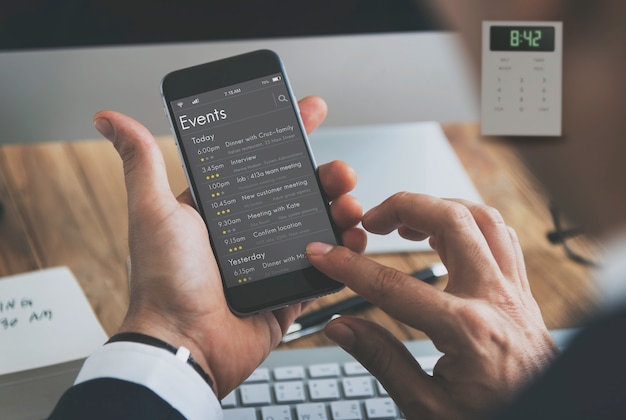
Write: 8:42
